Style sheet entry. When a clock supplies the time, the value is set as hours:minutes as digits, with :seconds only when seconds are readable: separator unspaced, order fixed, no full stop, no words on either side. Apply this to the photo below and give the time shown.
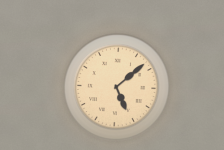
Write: 5:08
